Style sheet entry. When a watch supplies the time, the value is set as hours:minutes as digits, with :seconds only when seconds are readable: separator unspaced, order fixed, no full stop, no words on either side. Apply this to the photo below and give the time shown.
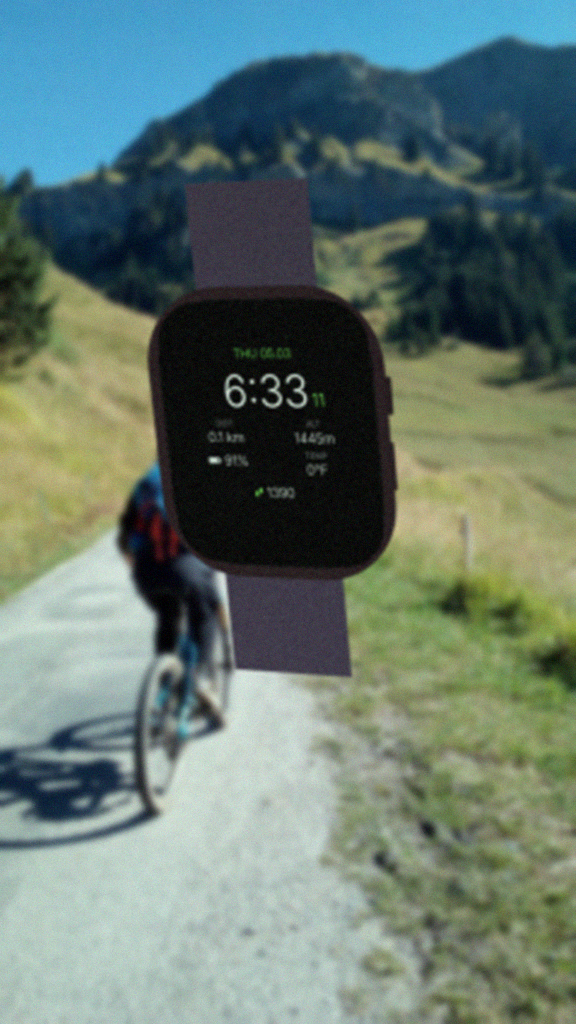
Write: 6:33
